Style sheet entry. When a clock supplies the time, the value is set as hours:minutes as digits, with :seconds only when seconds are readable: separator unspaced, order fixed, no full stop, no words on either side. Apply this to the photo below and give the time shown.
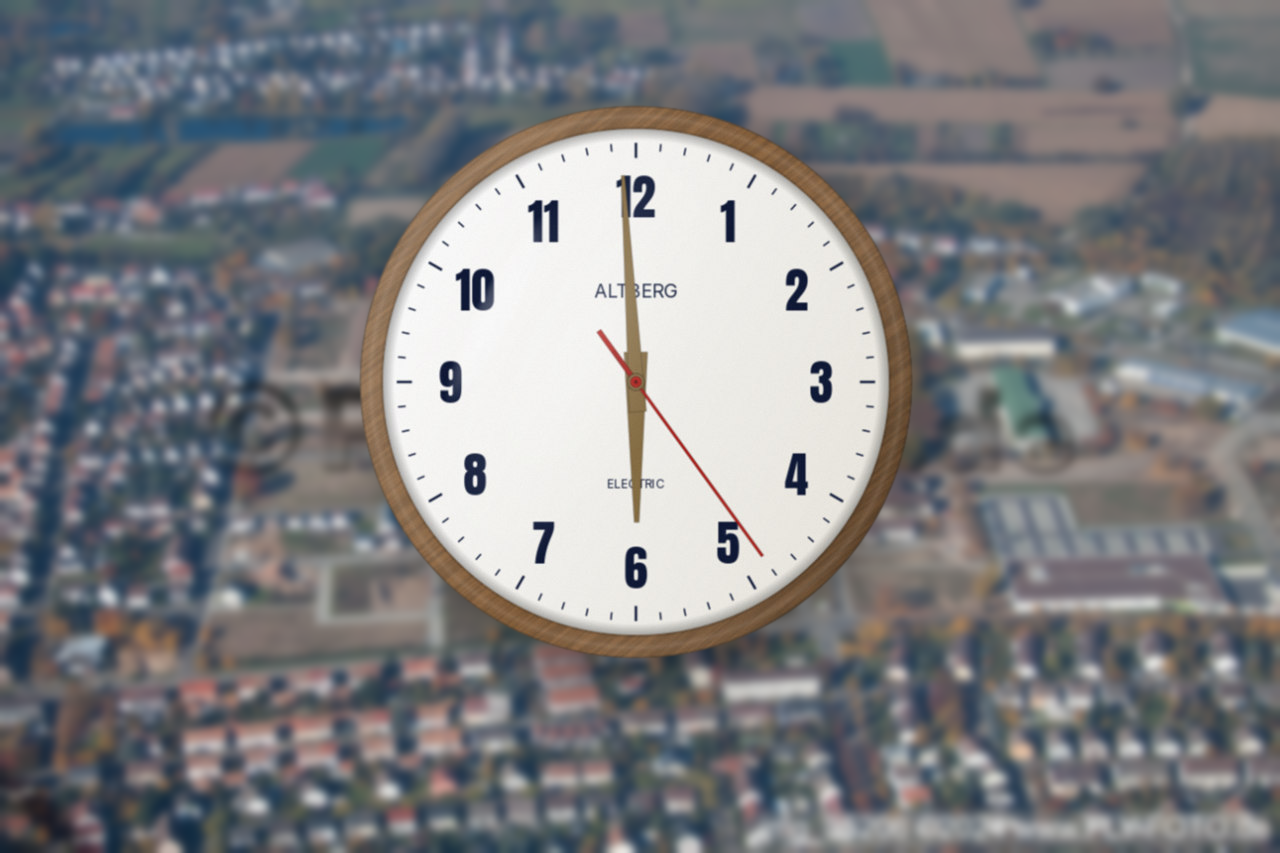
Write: 5:59:24
